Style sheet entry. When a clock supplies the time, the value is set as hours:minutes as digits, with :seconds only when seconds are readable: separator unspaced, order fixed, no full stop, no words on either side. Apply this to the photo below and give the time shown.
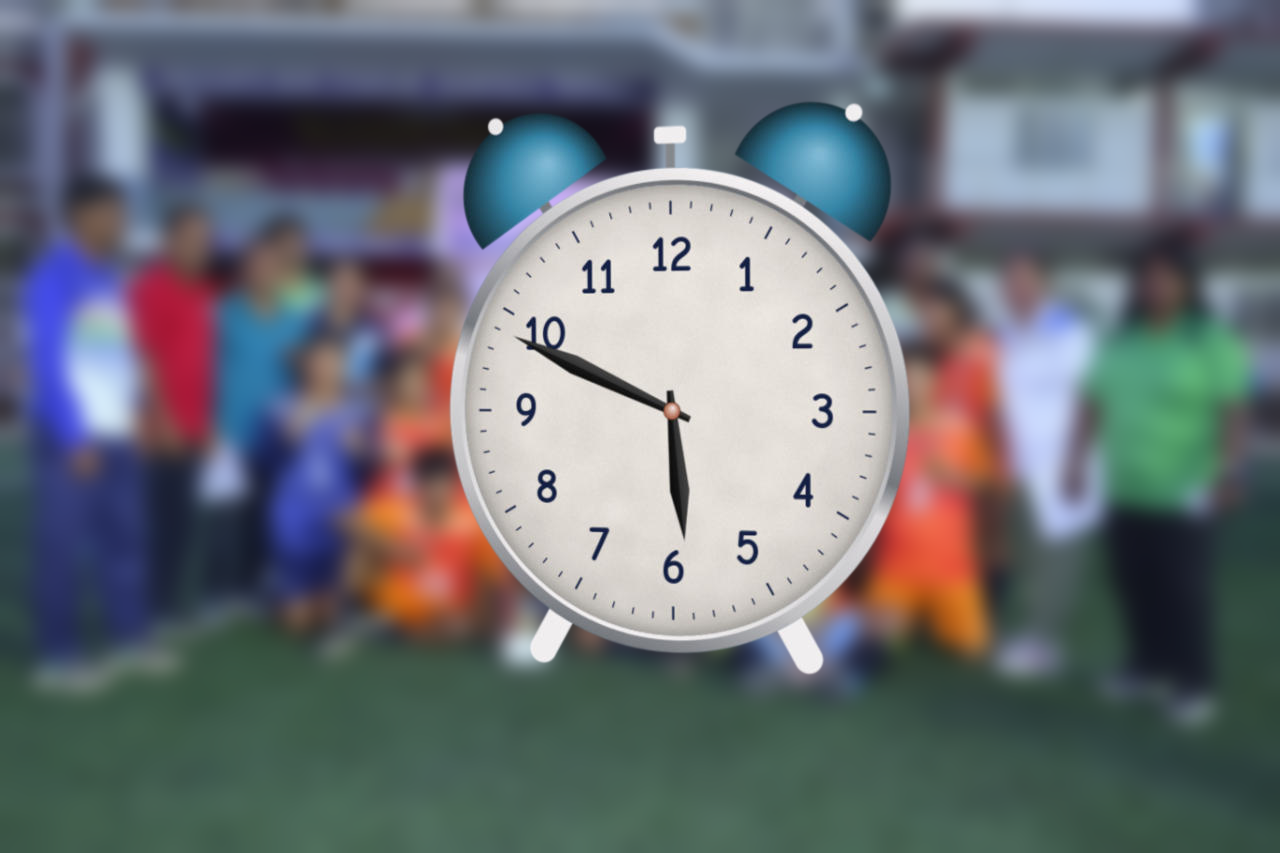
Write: 5:49
